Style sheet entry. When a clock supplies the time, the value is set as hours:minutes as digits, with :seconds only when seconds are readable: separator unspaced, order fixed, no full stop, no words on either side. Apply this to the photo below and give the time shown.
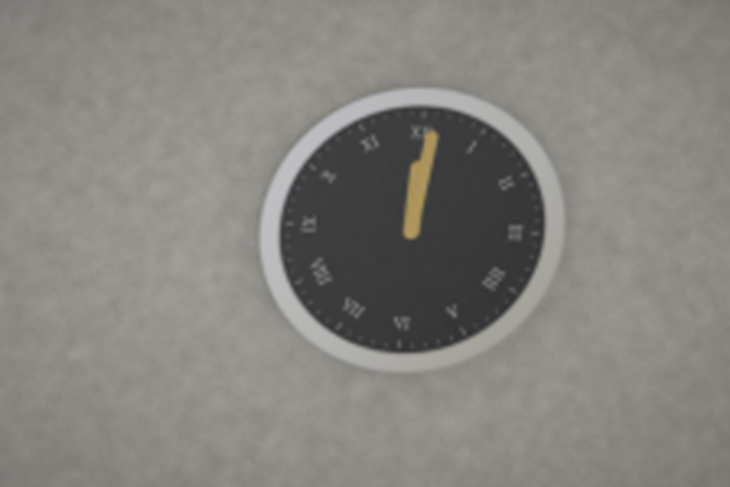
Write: 12:01
